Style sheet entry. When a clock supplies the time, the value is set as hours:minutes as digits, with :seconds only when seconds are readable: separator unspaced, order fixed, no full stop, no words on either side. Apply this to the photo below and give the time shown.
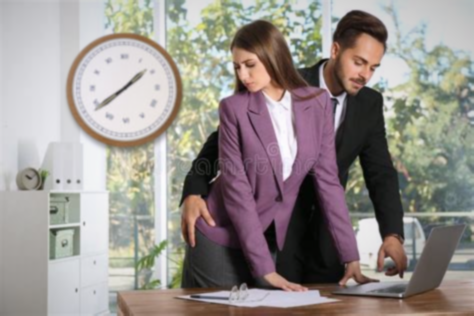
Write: 1:39
